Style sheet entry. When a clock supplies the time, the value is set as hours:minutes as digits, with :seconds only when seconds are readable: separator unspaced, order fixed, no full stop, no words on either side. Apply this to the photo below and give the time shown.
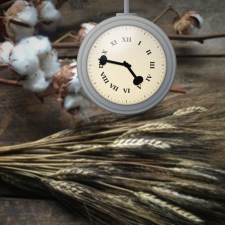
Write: 4:47
